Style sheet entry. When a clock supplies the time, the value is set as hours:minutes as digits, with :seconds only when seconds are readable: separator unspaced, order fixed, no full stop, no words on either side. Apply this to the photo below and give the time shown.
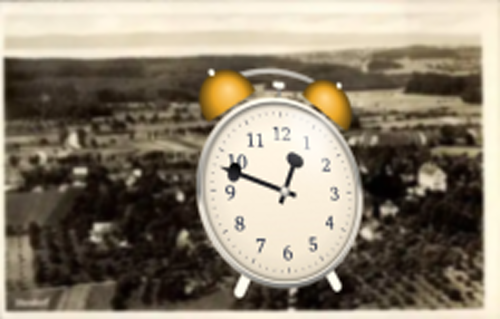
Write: 12:48
